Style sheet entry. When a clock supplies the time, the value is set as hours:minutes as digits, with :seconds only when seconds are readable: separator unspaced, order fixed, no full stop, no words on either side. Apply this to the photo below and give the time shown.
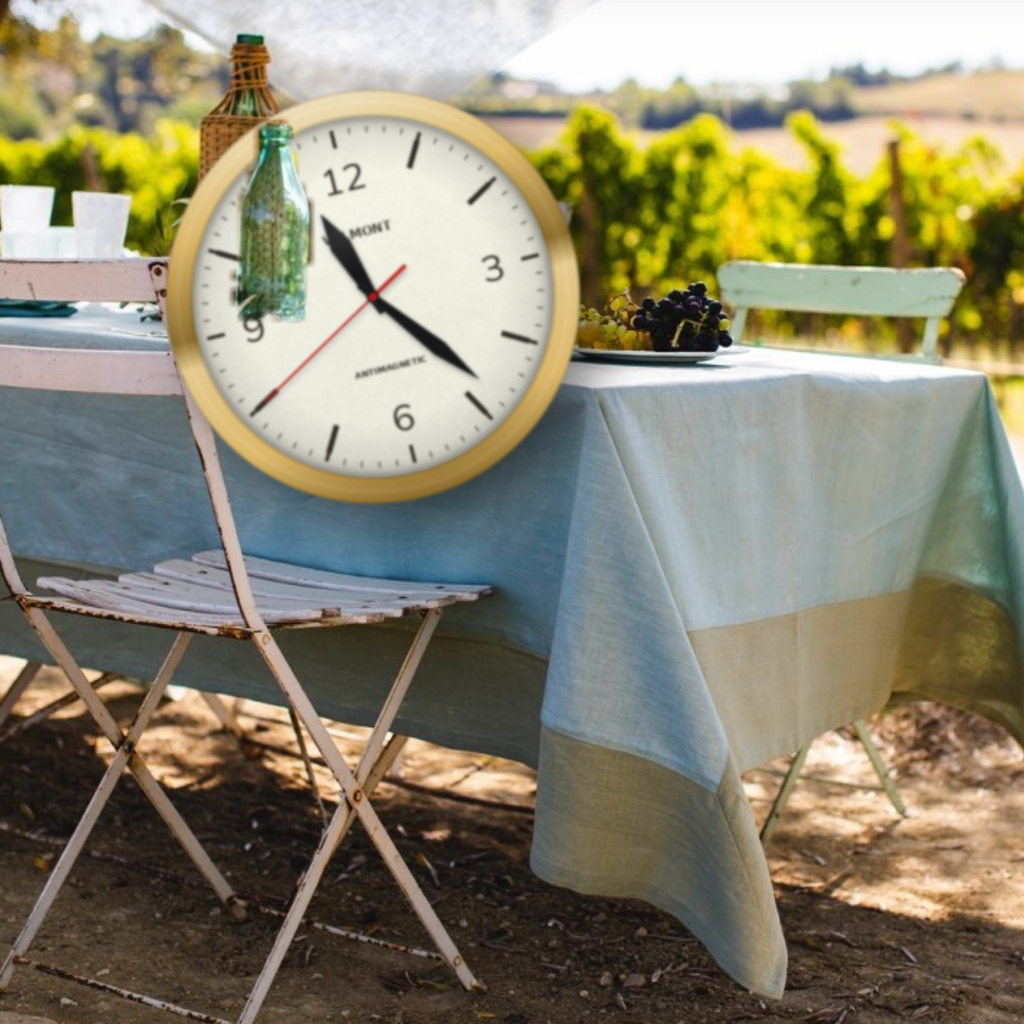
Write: 11:23:40
